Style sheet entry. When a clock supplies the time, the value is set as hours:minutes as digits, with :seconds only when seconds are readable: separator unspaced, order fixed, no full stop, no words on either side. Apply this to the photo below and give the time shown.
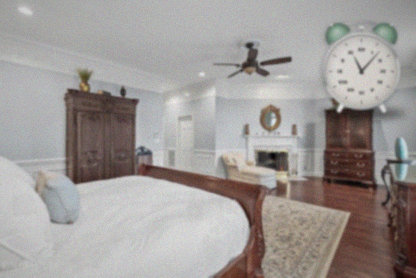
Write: 11:07
